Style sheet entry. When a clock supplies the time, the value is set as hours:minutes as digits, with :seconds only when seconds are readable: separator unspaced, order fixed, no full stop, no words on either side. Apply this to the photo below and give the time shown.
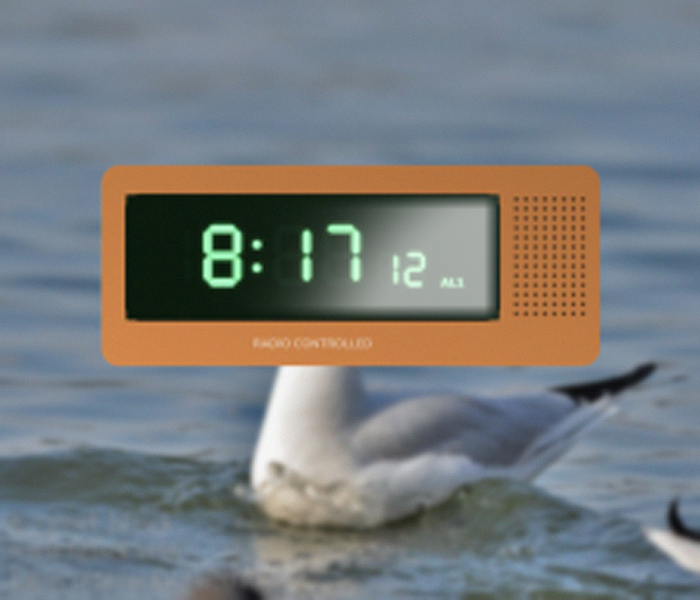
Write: 8:17:12
